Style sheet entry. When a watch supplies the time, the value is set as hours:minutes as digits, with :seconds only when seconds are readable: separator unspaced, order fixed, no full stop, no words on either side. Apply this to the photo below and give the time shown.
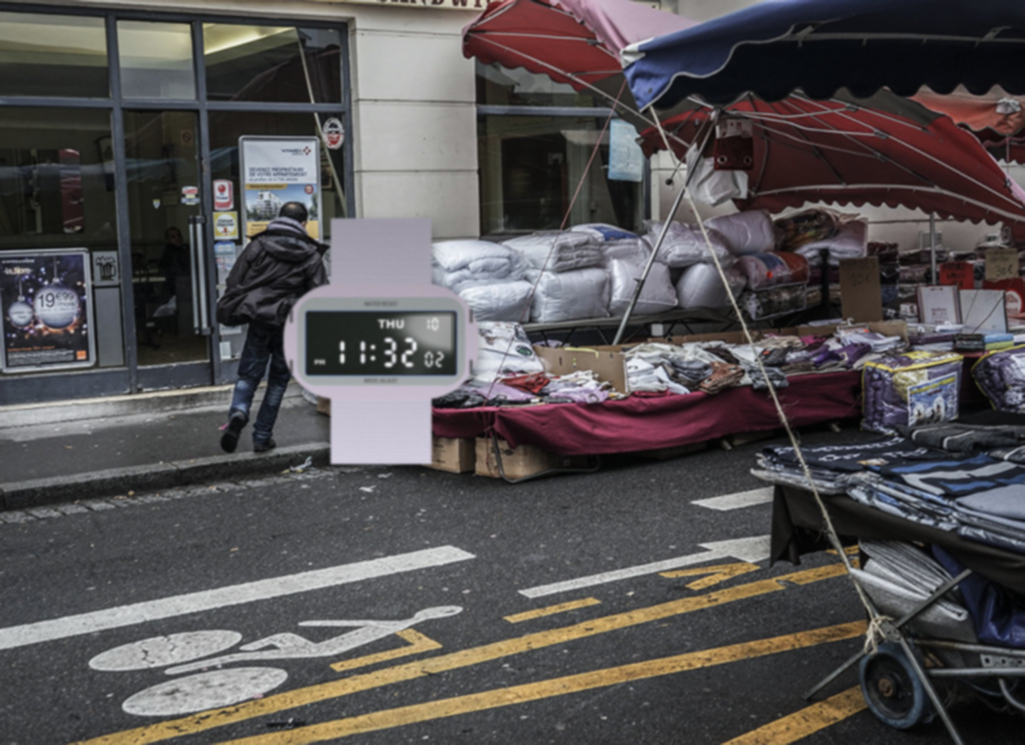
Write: 11:32:02
